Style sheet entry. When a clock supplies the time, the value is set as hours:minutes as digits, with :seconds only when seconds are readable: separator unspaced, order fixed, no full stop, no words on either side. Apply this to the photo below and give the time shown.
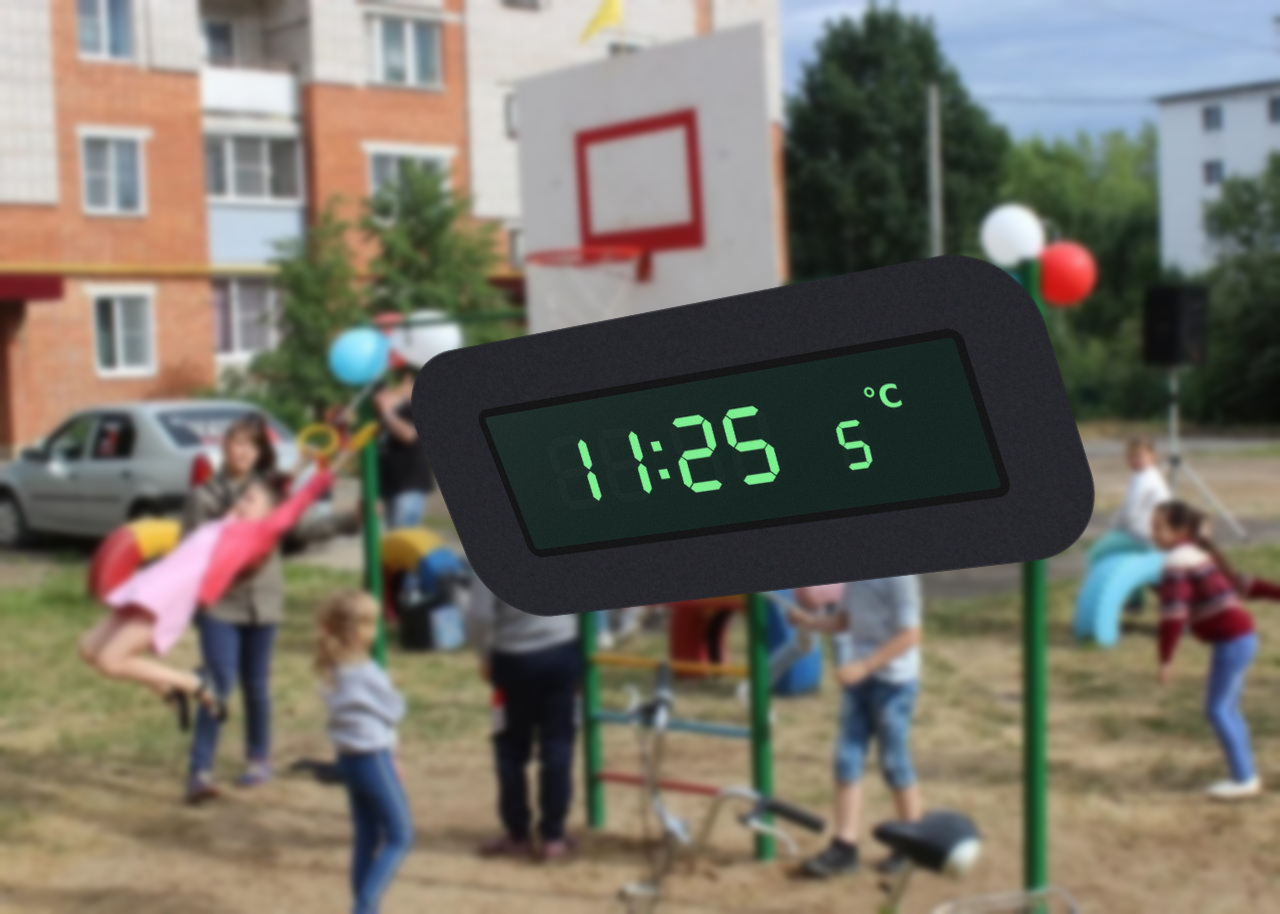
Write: 11:25
